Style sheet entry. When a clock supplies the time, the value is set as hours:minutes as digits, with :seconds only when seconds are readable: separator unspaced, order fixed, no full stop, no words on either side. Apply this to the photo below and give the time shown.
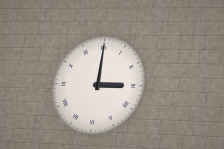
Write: 3:00
